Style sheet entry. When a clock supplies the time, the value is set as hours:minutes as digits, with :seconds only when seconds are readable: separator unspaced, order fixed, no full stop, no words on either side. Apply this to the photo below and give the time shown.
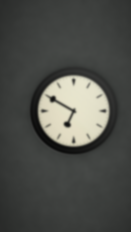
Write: 6:50
